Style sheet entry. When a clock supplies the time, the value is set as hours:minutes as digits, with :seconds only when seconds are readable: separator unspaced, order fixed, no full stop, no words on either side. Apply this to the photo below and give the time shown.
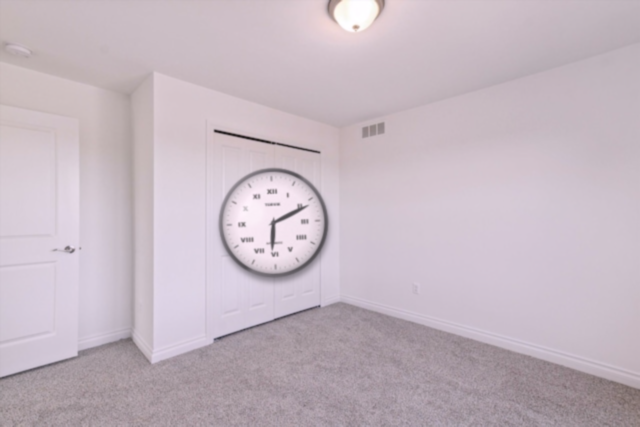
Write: 6:11
